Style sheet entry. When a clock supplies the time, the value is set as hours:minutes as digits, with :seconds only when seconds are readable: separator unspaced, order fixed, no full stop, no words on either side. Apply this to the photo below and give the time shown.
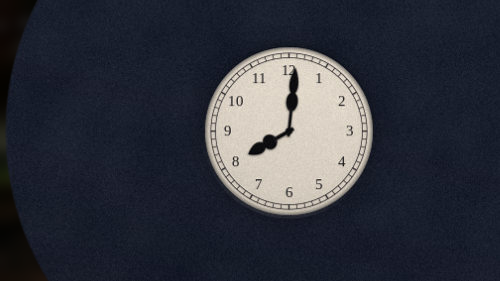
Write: 8:01
